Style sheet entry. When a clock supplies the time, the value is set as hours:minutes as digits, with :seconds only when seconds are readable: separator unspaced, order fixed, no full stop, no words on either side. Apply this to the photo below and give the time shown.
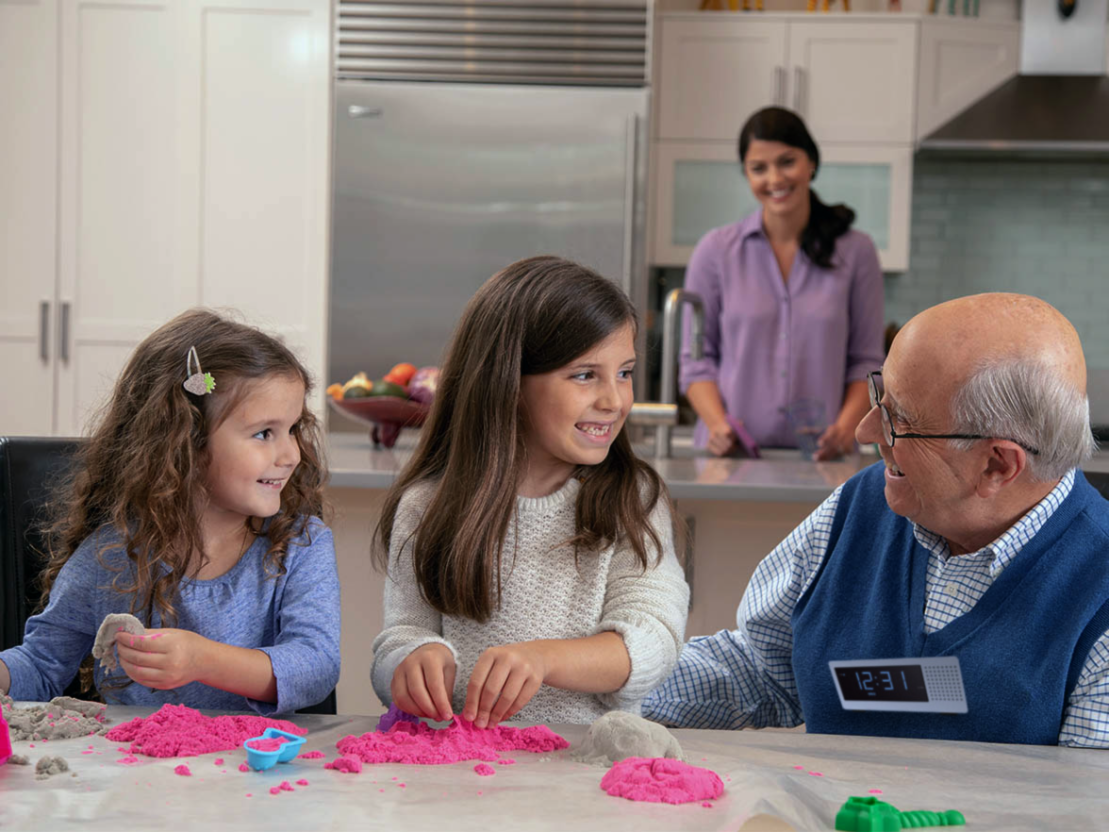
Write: 12:31
